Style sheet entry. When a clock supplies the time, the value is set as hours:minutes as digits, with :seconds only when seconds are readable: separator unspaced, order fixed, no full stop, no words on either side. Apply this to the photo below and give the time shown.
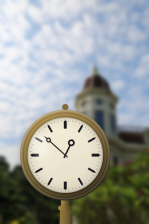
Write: 12:52
